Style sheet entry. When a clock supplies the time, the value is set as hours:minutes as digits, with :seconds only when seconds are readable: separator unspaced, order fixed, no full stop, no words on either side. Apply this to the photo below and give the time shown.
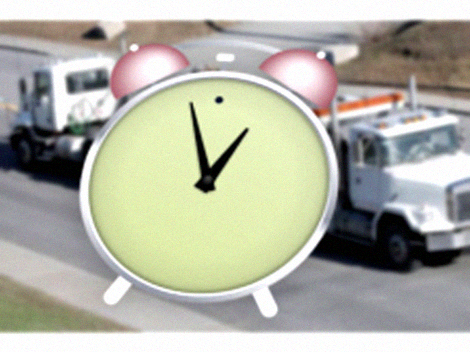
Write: 12:57
